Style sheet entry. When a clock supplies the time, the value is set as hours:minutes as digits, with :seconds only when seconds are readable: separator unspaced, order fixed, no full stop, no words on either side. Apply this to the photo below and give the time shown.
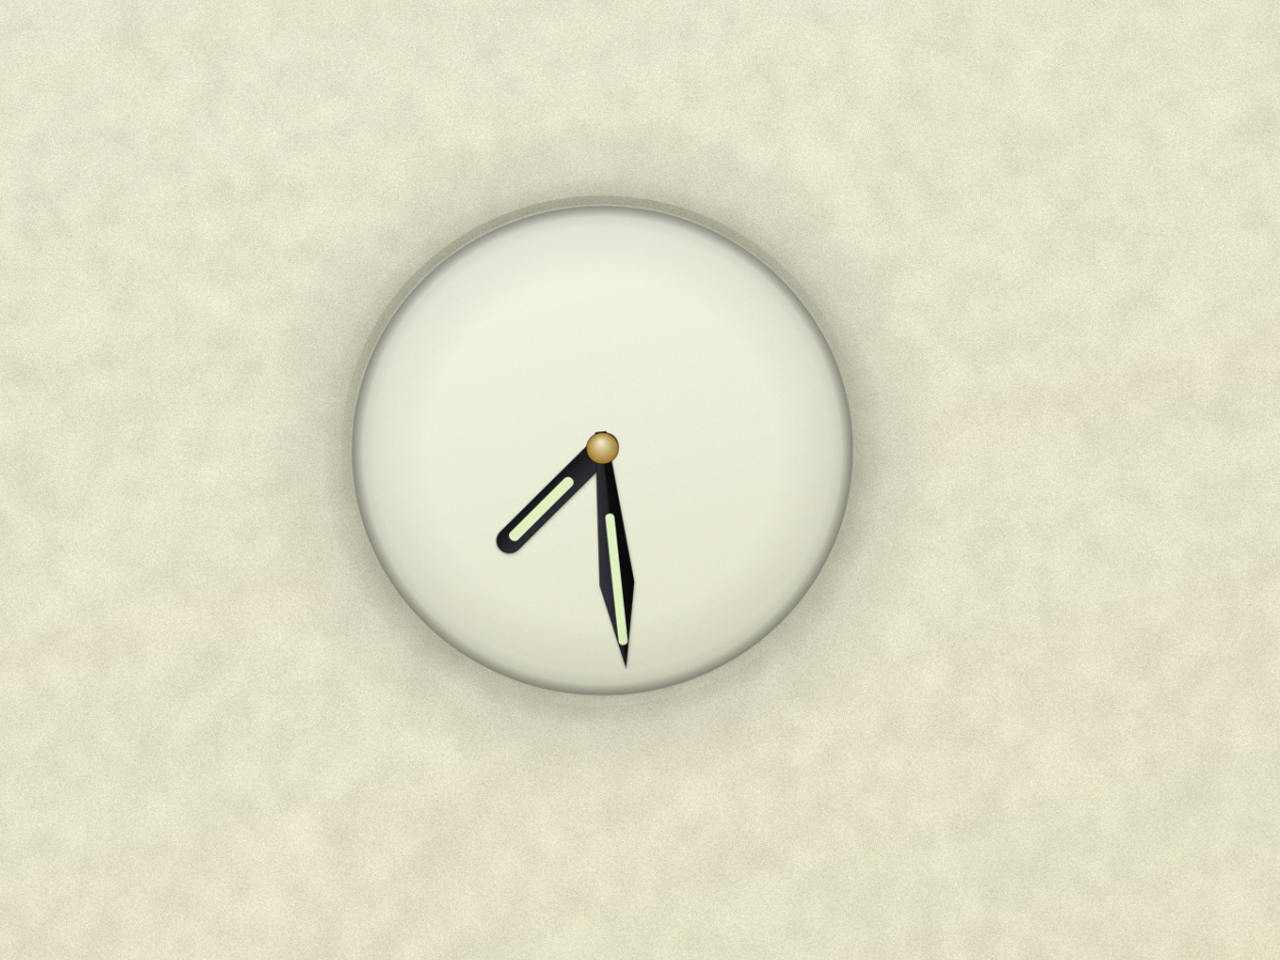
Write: 7:29
